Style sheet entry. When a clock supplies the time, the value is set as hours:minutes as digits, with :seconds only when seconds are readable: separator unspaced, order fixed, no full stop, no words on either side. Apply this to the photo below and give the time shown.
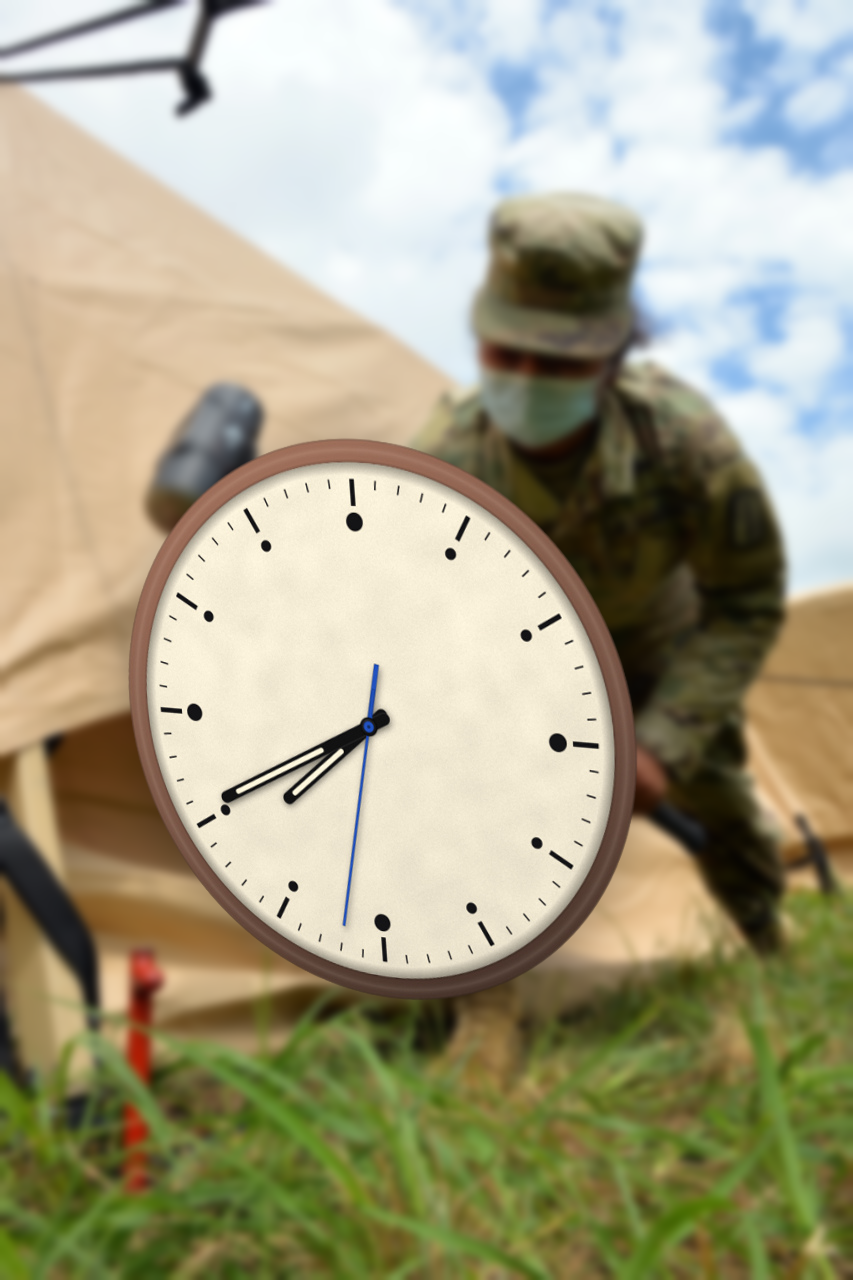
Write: 7:40:32
